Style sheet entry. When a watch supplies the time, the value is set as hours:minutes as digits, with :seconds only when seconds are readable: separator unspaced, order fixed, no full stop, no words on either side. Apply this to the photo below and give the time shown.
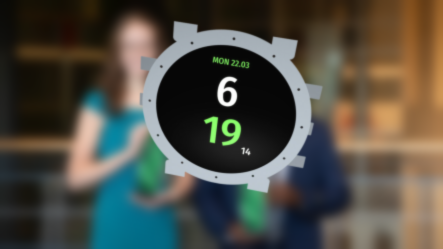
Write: 6:19:14
